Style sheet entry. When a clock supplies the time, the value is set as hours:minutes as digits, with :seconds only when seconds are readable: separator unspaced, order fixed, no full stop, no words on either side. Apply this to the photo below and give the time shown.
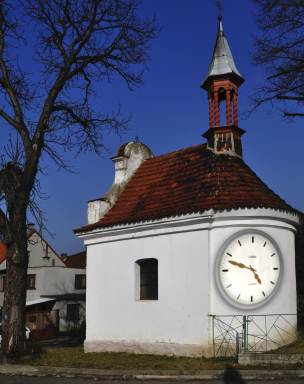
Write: 4:48
